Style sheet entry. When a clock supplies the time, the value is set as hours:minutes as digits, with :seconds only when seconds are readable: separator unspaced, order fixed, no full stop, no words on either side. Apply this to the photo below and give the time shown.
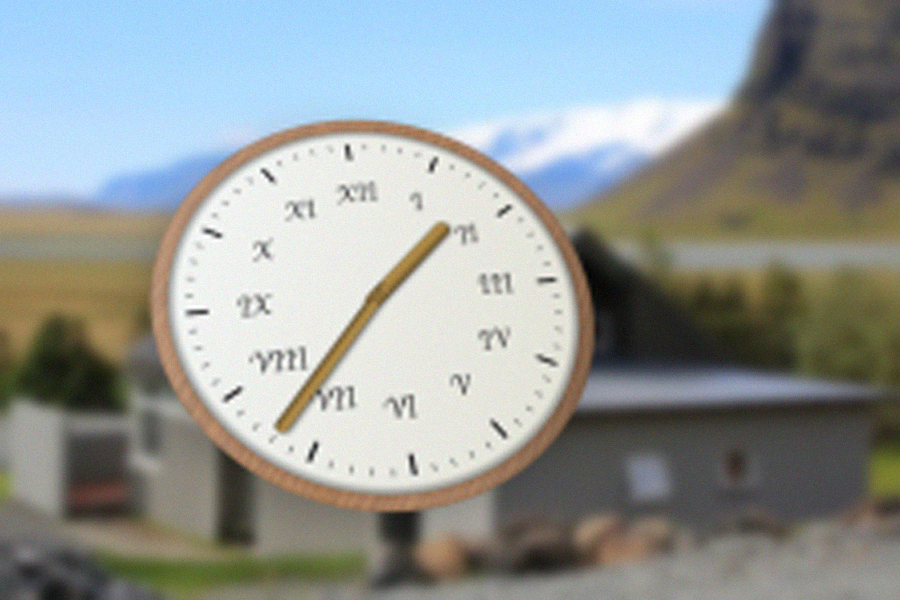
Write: 1:37
